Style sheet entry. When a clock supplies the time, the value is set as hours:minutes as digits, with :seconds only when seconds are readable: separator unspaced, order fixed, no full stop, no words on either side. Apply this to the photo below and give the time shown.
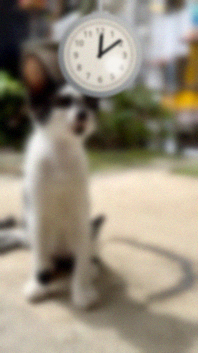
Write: 12:09
